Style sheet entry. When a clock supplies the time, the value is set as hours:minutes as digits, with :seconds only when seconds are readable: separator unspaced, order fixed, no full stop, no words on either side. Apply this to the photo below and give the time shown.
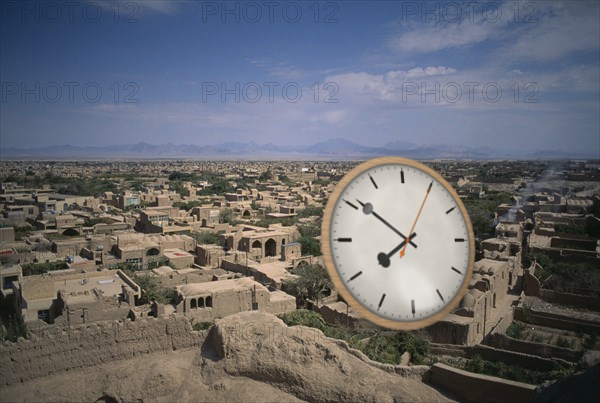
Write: 7:51:05
